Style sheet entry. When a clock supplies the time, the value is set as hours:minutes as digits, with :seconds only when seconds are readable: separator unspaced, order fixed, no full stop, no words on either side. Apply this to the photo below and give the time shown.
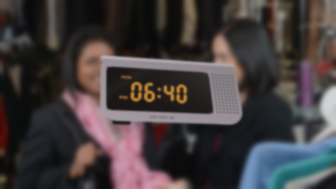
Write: 6:40
